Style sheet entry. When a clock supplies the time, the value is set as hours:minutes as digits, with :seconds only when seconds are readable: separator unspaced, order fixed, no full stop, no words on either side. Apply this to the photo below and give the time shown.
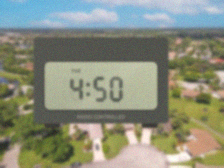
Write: 4:50
